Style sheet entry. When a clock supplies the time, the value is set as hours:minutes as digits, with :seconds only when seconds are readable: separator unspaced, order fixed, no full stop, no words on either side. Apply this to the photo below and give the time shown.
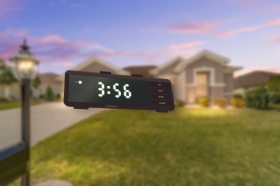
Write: 3:56
